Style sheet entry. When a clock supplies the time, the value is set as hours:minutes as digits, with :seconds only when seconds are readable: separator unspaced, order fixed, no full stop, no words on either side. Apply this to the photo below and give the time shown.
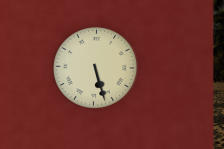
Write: 5:27
